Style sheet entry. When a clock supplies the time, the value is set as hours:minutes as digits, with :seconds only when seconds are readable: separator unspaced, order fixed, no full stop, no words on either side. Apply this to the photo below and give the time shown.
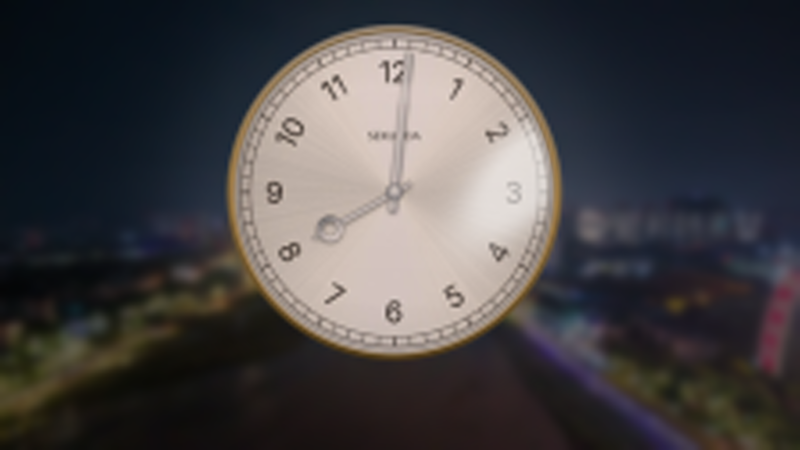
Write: 8:01
